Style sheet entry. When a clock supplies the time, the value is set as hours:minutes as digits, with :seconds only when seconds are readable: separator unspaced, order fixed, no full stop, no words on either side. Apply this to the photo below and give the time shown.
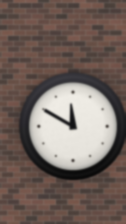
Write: 11:50
